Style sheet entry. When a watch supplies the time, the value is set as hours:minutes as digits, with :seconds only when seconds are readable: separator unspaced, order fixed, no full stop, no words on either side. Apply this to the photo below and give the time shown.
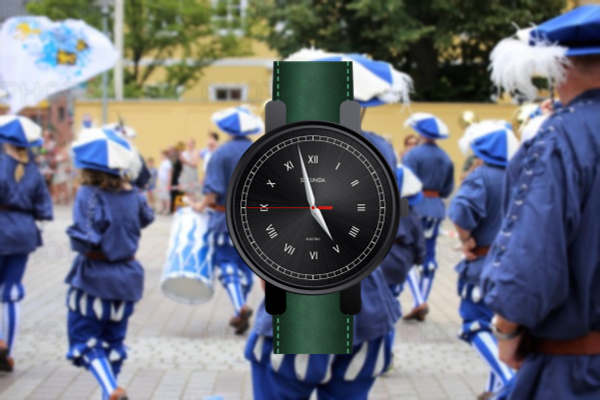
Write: 4:57:45
